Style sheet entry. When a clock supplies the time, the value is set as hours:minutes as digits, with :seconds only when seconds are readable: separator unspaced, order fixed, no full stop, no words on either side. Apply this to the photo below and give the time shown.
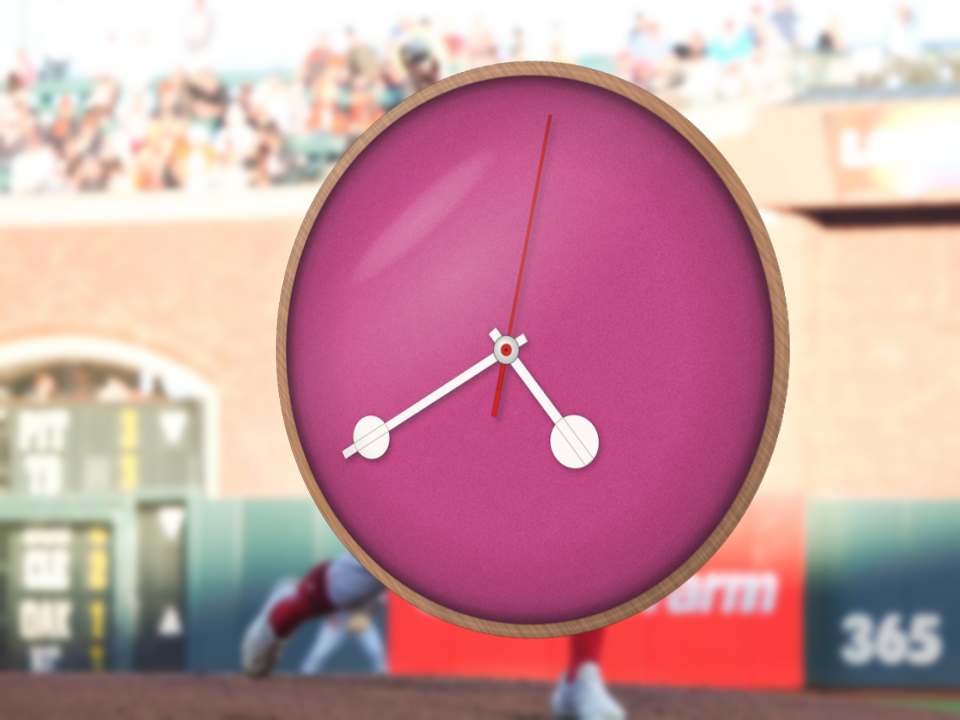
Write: 4:40:02
